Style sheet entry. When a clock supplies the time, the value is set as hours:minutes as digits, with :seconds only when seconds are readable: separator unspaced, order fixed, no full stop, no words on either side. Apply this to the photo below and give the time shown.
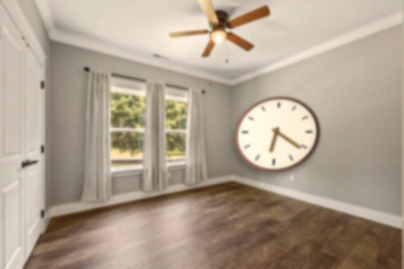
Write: 6:21
